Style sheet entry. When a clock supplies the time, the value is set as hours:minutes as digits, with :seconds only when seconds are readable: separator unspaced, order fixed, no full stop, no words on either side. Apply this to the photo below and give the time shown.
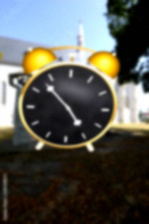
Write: 4:53
